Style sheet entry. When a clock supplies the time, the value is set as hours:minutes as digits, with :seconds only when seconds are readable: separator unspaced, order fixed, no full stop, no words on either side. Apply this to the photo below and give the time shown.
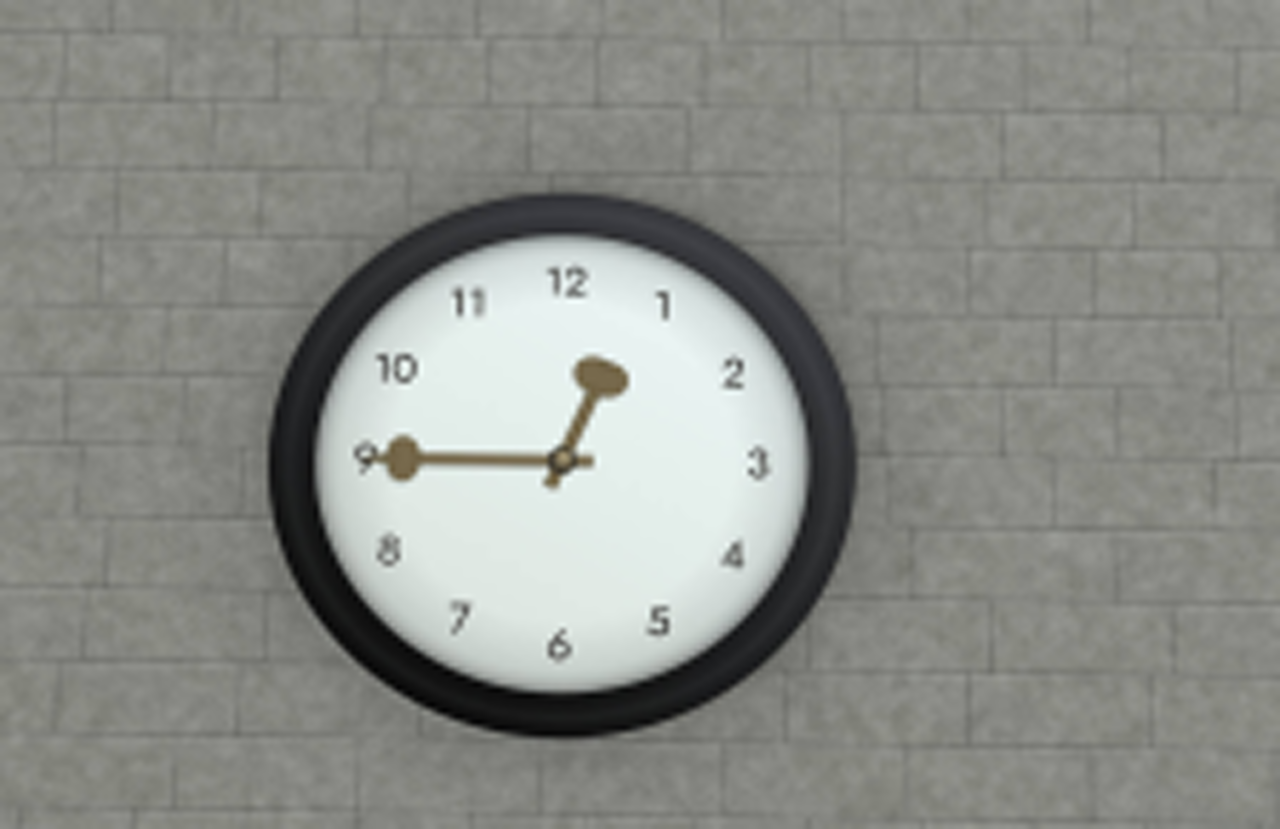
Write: 12:45
